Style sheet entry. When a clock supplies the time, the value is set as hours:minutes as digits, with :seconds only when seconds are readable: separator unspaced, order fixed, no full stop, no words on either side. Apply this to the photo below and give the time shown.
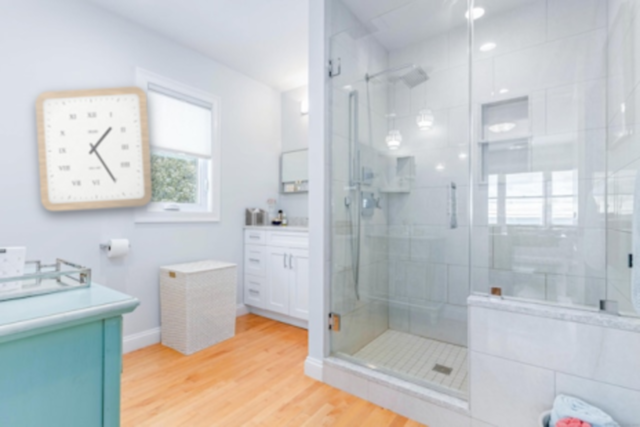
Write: 1:25
